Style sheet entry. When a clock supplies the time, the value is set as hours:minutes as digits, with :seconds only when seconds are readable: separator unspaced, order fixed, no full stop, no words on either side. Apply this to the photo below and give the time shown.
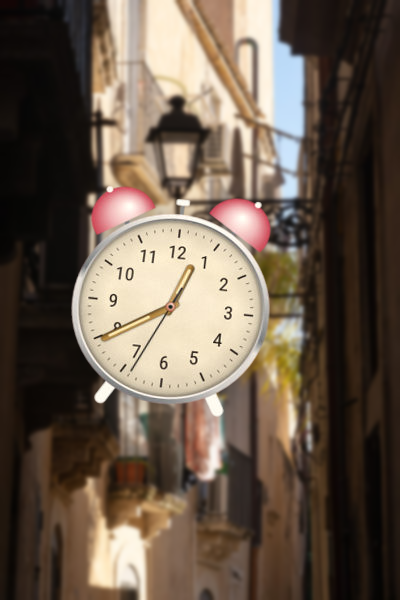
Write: 12:39:34
